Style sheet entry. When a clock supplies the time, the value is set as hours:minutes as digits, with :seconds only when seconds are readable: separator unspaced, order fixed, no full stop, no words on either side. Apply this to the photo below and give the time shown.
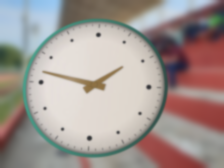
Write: 1:47
